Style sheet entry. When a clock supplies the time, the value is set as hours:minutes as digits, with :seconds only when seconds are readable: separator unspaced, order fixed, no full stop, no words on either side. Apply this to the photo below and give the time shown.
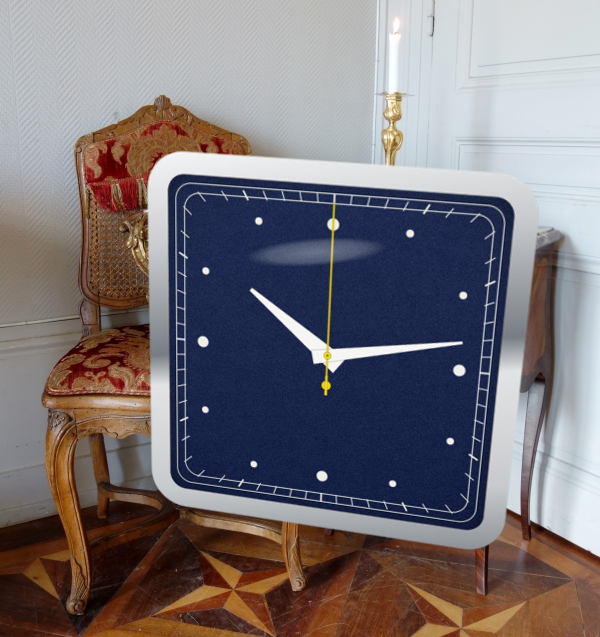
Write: 10:13:00
